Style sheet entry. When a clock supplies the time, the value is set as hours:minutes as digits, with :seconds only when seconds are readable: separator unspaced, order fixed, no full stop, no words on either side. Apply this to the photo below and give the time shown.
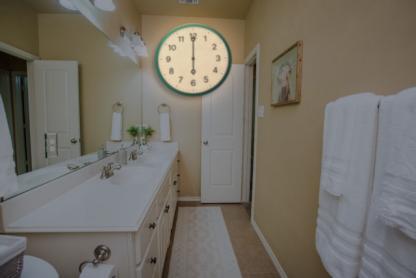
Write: 6:00
